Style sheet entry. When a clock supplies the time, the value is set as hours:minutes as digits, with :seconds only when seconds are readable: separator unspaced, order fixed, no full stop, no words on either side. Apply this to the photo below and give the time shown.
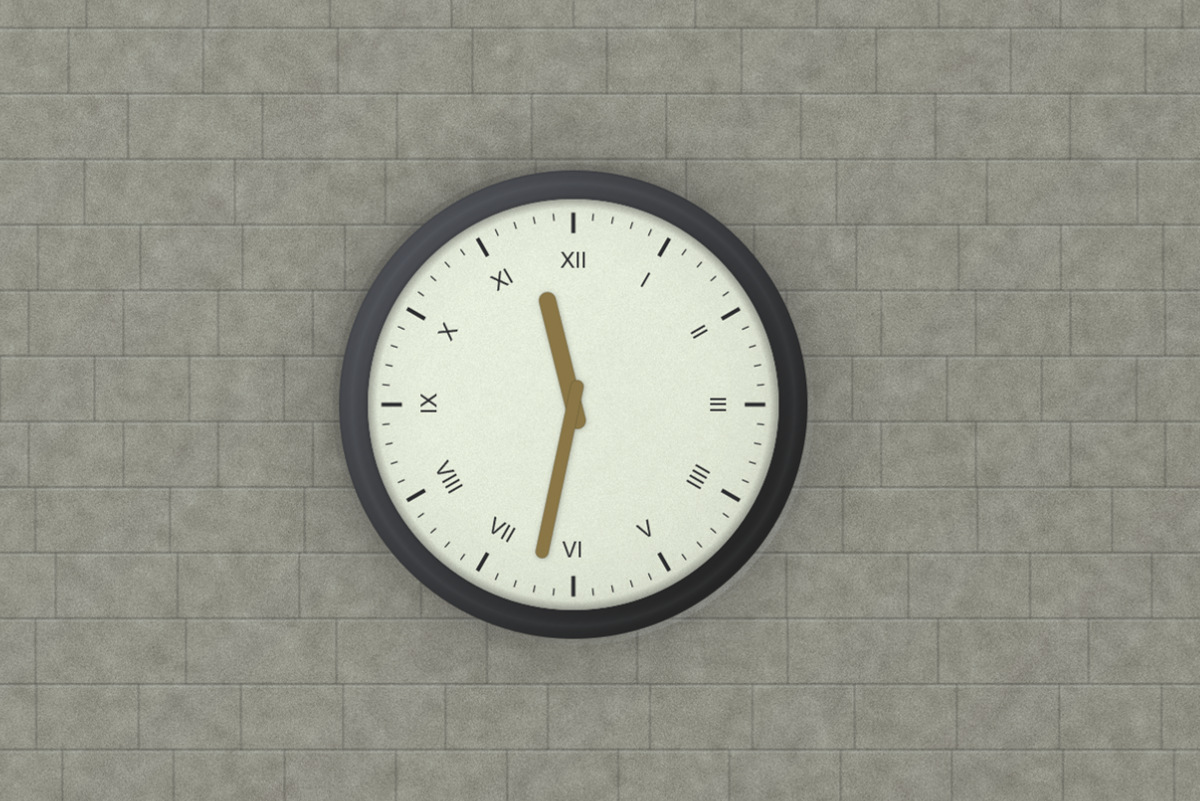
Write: 11:32
